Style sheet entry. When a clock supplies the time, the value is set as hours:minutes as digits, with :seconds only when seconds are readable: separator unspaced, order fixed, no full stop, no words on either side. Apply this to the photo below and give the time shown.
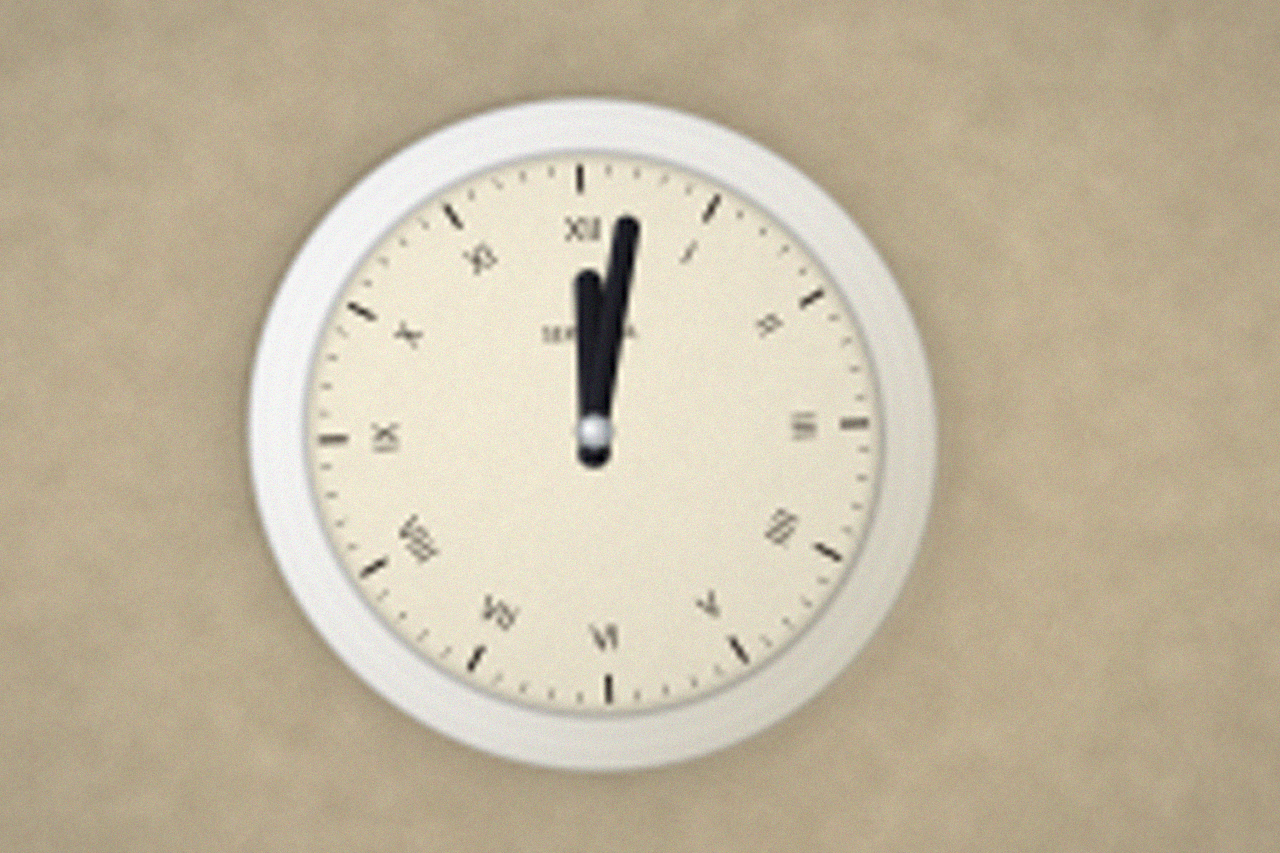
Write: 12:02
